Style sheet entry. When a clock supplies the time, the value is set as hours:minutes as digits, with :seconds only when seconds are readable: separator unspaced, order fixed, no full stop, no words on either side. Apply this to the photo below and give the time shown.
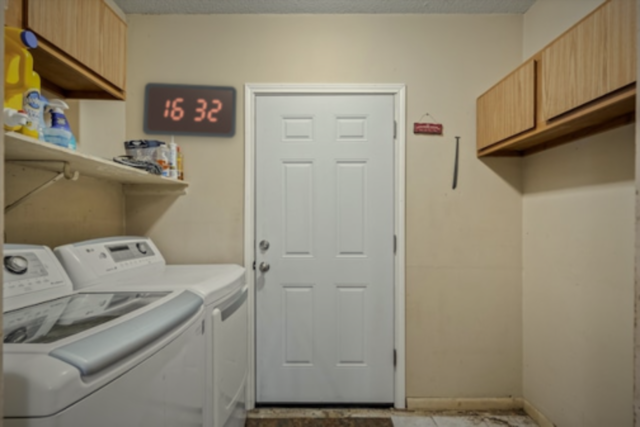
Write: 16:32
